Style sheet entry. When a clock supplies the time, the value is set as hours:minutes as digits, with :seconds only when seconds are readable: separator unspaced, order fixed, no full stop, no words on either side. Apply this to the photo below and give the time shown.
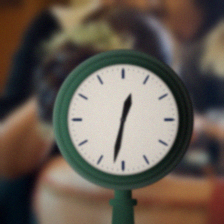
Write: 12:32
